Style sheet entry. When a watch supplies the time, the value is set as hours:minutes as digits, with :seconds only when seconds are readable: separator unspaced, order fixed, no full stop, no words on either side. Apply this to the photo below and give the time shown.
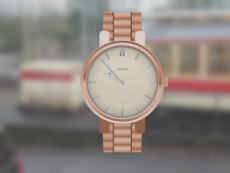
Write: 9:53
